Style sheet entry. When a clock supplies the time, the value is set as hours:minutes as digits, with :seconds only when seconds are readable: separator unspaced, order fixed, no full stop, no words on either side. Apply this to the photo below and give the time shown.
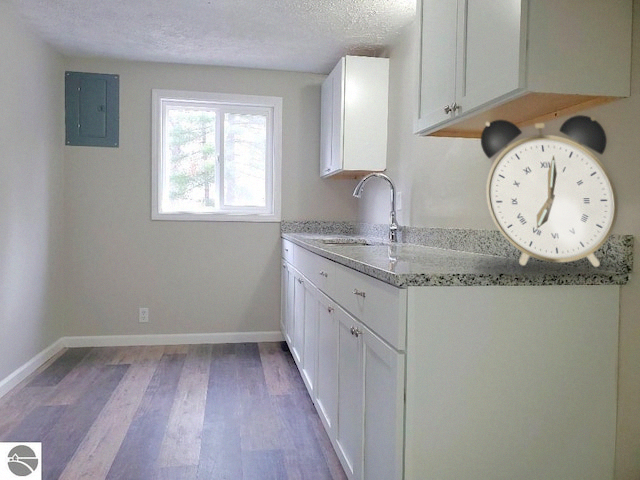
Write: 7:02
